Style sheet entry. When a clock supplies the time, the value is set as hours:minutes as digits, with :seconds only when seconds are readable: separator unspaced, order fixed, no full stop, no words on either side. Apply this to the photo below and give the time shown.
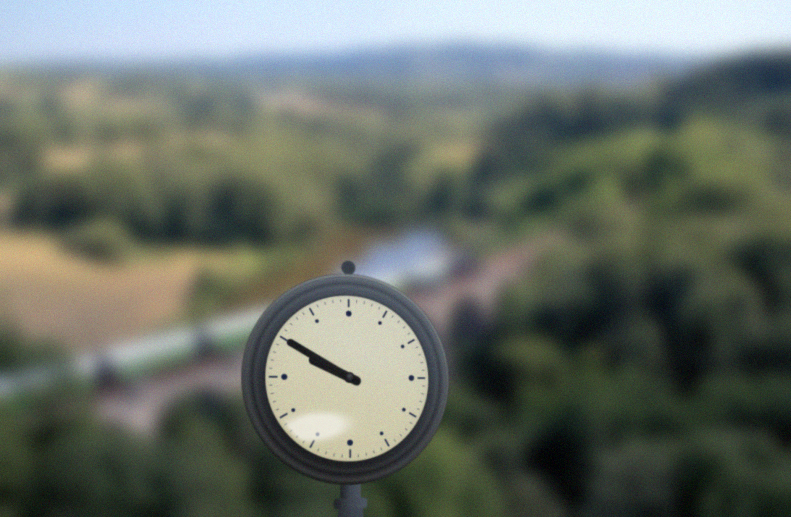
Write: 9:50
